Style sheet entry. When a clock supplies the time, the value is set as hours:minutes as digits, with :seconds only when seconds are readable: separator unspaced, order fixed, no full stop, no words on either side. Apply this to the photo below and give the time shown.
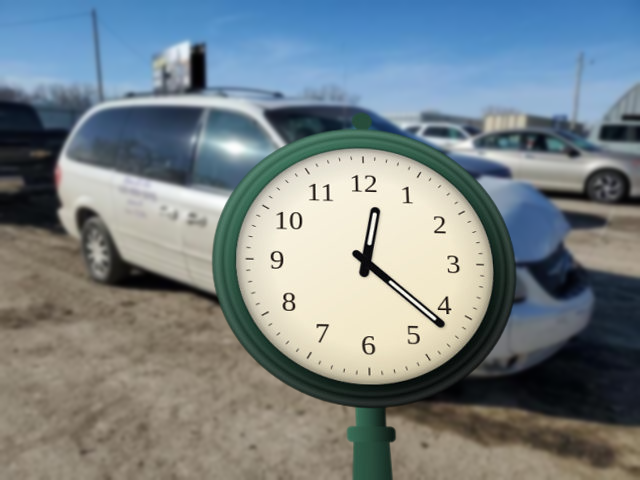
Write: 12:22
